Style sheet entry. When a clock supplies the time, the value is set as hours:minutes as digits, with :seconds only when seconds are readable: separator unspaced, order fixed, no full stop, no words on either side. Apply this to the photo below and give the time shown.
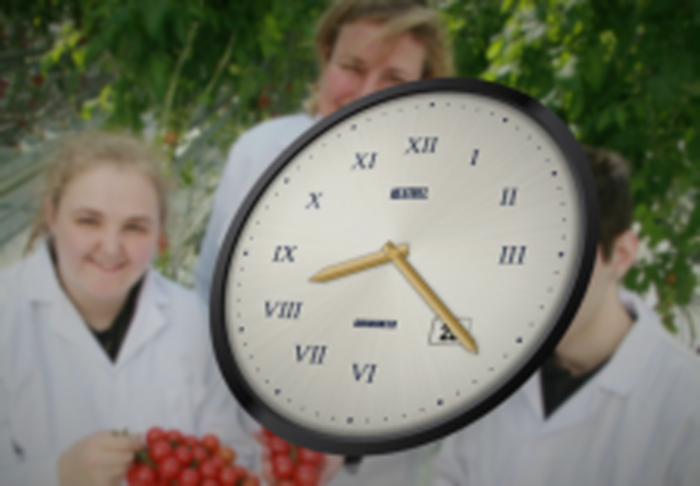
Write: 8:22
